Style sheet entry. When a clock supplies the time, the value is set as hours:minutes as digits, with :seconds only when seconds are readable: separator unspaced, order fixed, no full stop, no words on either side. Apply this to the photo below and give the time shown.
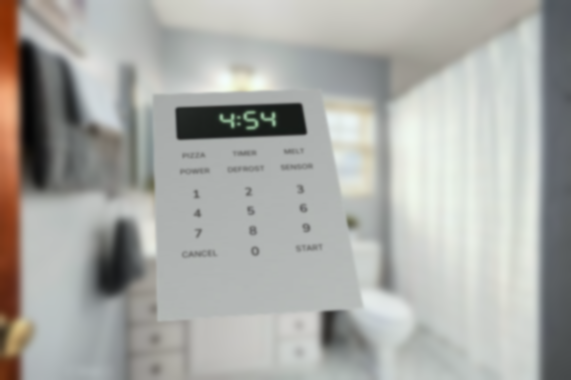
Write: 4:54
